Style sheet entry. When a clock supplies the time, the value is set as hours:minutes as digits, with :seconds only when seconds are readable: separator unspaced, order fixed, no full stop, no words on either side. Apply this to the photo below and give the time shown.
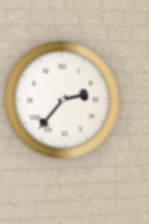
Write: 2:37
